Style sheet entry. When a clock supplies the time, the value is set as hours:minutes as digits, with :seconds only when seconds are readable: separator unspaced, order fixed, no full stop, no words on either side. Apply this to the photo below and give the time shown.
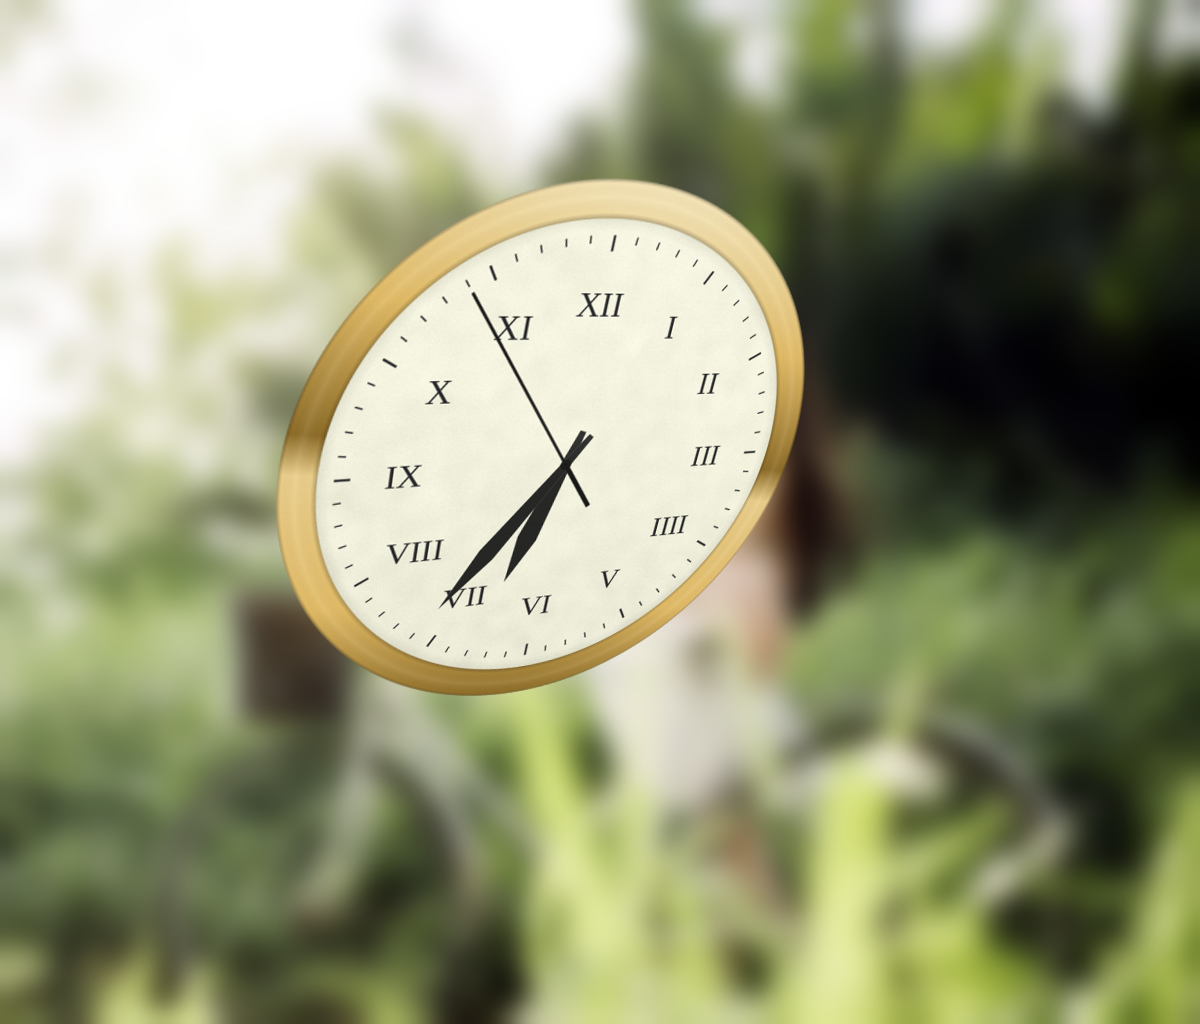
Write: 6:35:54
